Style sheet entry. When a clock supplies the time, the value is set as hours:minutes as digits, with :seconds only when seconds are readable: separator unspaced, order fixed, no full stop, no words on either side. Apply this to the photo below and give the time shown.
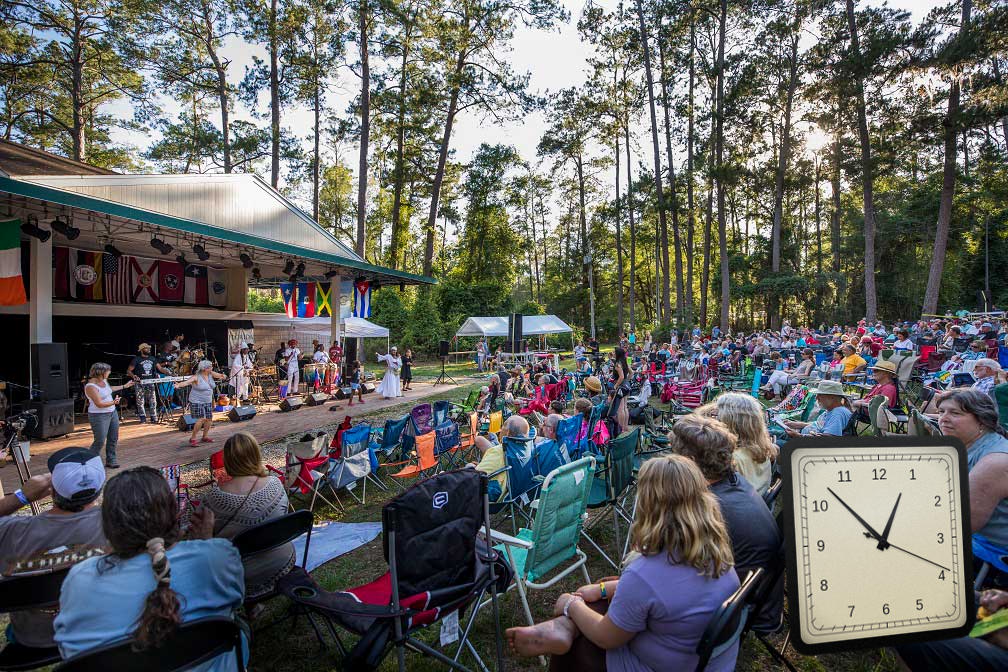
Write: 12:52:19
